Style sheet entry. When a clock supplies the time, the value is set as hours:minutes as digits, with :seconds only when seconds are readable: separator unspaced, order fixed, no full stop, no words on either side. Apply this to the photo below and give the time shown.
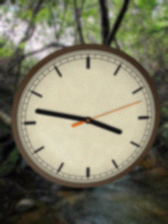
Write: 3:47:12
